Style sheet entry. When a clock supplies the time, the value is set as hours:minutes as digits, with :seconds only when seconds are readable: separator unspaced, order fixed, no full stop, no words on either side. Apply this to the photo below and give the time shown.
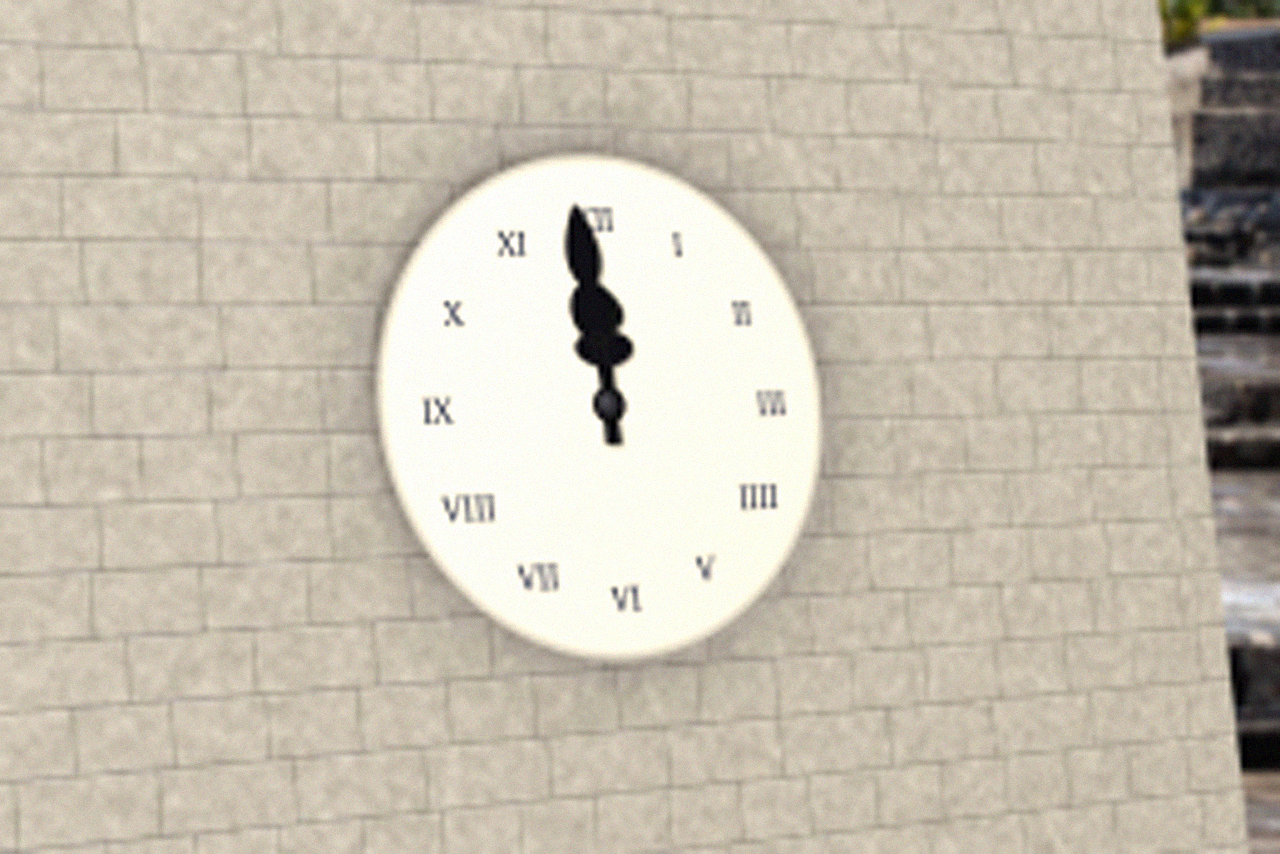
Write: 11:59
